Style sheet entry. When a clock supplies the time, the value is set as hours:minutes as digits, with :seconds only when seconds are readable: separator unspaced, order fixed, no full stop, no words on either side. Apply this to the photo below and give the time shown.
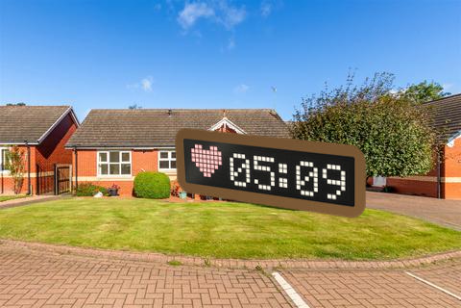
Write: 5:09
